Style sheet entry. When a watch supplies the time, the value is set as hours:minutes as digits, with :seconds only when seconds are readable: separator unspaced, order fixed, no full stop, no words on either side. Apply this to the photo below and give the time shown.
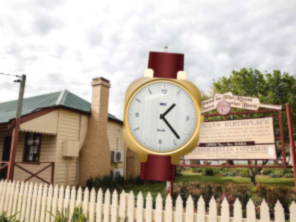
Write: 1:23
